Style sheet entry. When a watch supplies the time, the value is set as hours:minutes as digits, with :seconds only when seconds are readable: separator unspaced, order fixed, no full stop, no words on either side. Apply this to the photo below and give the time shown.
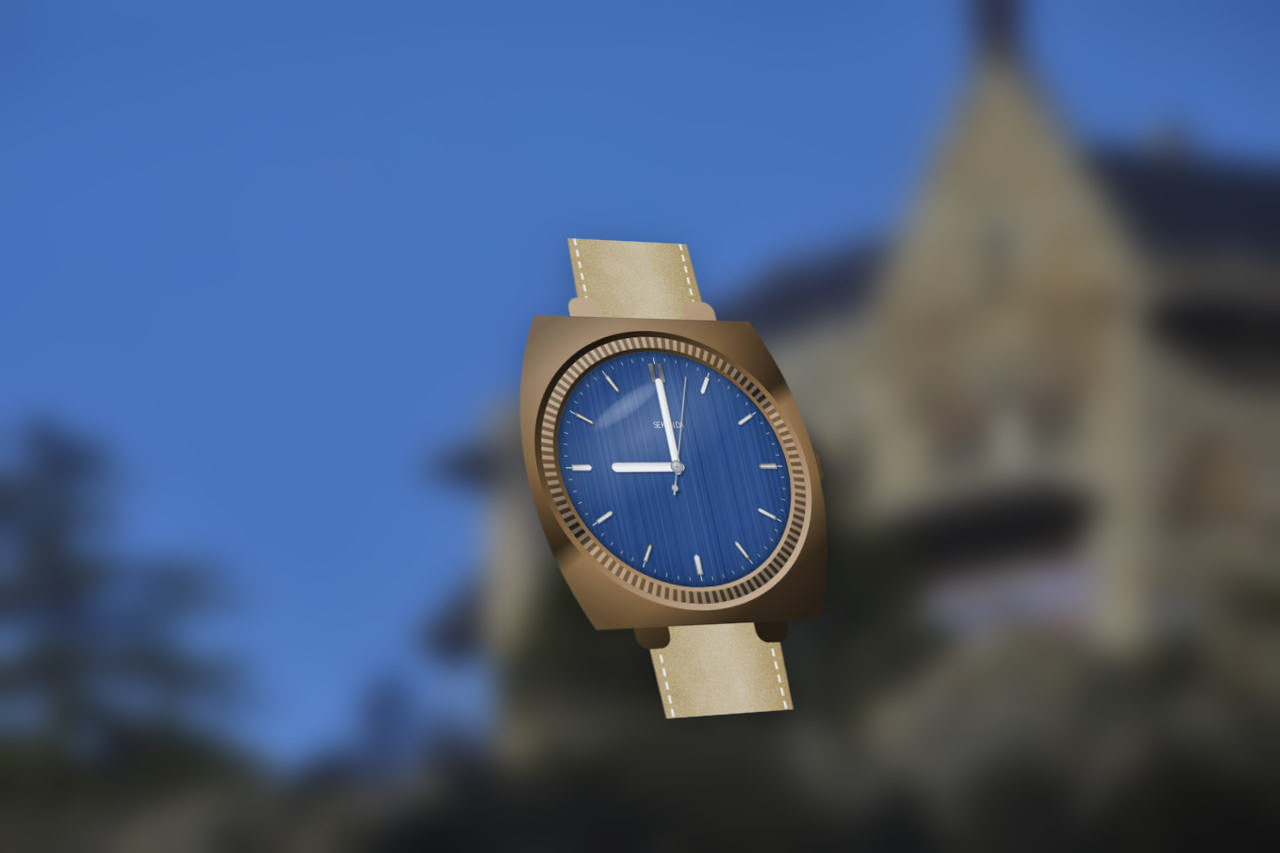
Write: 9:00:03
